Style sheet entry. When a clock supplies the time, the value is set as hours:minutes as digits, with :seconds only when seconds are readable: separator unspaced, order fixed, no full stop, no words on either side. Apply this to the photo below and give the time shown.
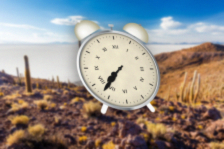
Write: 7:37
